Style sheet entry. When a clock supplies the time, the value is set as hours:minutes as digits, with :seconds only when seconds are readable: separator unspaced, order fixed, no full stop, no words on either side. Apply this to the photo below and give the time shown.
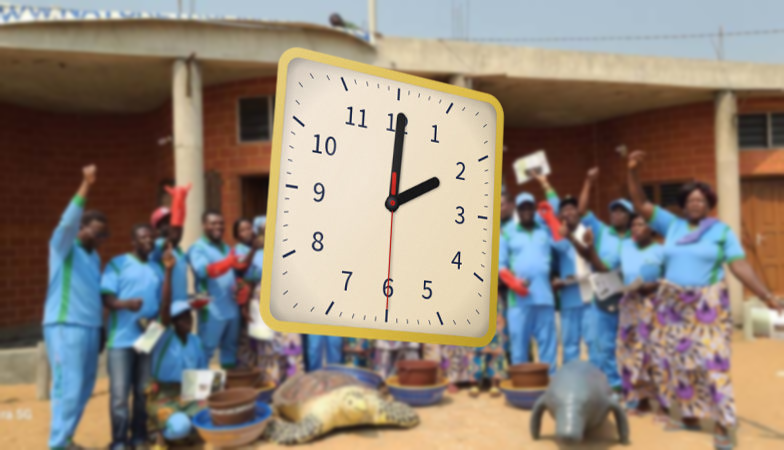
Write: 2:00:30
